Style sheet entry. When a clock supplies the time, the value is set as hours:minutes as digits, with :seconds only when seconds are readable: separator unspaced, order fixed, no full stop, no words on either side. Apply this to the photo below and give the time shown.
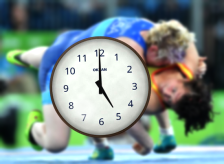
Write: 5:00
